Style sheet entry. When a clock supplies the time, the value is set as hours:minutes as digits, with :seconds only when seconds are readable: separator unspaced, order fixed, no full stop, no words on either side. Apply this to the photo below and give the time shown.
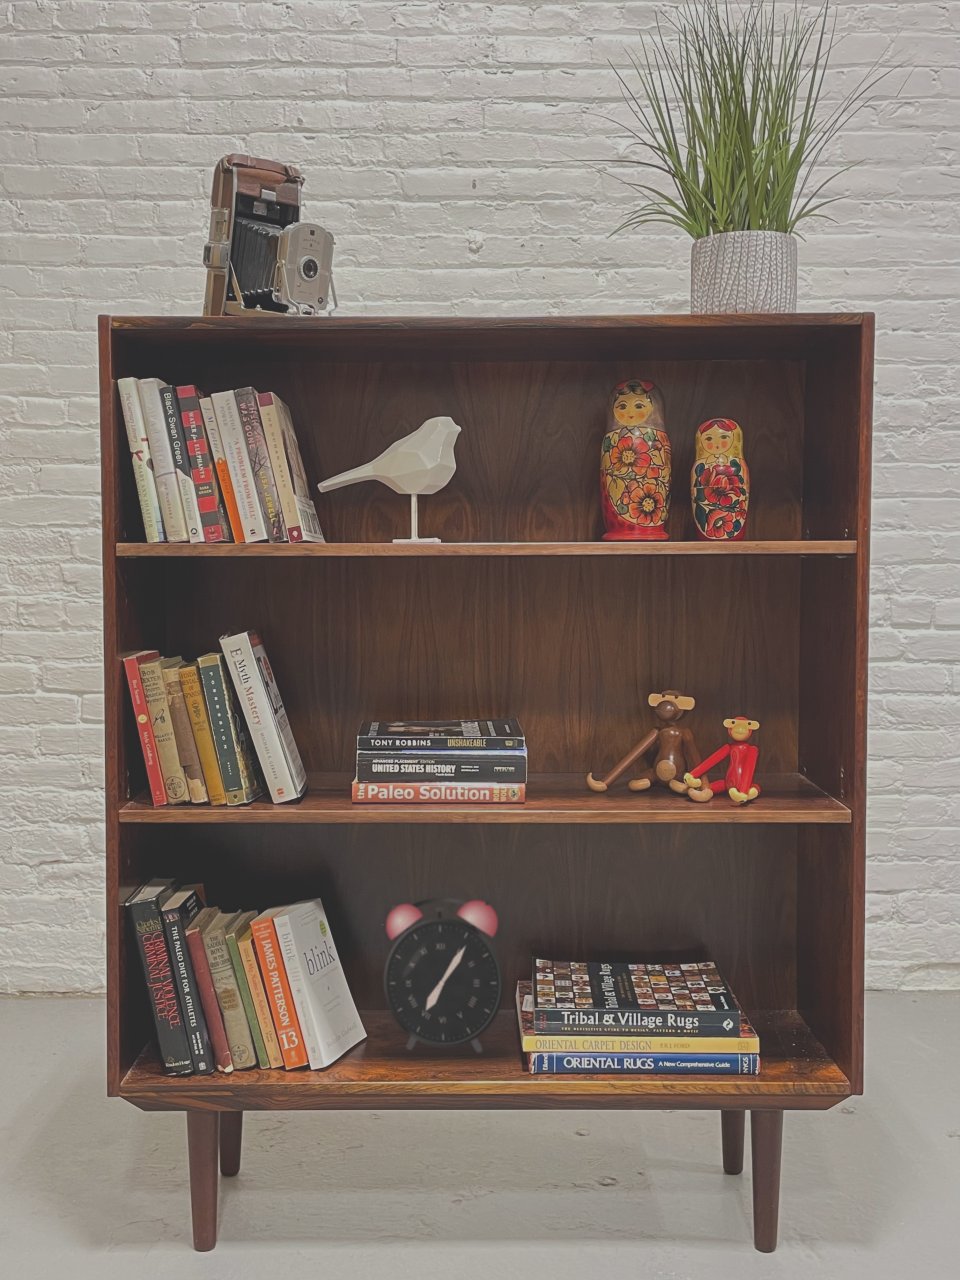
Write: 7:06
